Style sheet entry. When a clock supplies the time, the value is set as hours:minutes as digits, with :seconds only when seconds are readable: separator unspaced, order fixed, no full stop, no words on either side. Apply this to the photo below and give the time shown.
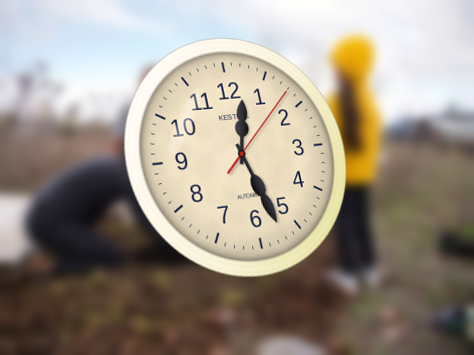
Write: 12:27:08
